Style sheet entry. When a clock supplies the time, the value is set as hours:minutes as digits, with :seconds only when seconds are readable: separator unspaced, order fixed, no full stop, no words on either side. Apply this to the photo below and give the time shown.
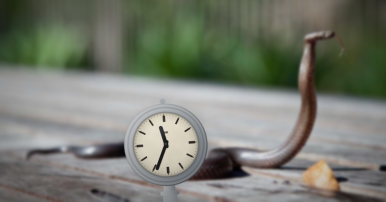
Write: 11:34
